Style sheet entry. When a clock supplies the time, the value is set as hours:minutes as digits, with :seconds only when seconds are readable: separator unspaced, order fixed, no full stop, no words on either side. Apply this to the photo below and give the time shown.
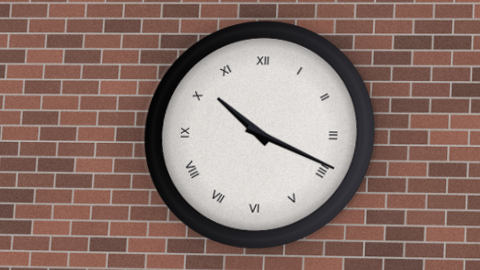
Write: 10:19
